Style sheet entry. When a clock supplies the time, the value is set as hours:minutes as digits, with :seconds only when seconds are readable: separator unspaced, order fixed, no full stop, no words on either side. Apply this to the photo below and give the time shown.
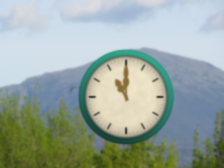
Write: 11:00
